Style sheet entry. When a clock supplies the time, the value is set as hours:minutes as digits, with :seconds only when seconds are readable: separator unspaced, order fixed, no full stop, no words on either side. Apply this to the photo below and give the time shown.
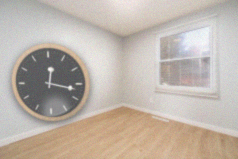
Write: 12:17
